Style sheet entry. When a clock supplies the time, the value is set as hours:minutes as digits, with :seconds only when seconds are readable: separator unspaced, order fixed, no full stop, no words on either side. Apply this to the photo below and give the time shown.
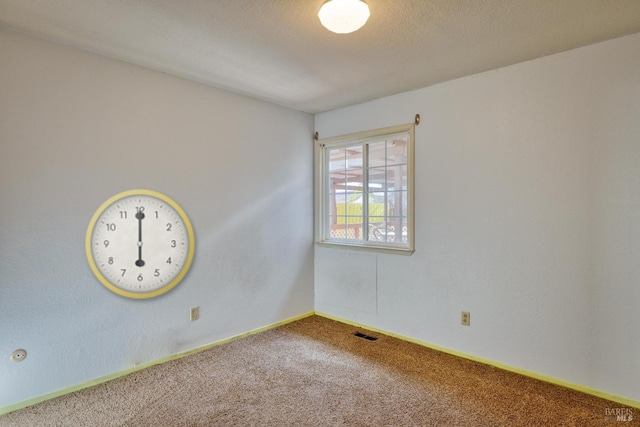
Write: 6:00
